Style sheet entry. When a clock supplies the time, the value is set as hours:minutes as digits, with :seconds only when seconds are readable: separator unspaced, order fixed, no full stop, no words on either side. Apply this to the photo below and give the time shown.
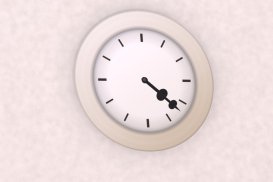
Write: 4:22
